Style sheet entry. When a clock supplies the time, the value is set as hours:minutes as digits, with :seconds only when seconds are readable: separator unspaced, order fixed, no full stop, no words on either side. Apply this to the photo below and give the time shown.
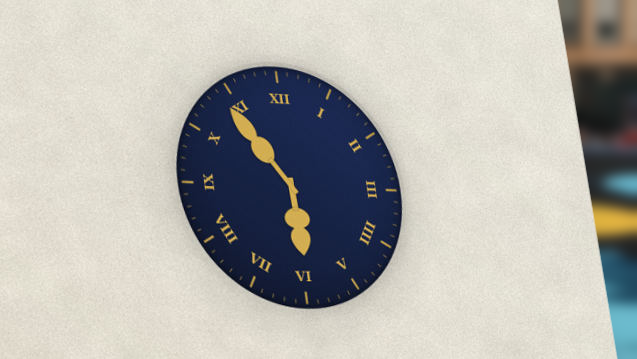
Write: 5:54
